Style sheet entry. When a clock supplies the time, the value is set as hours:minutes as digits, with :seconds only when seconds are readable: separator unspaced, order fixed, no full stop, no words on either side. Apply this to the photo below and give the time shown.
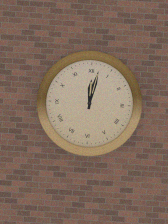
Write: 12:02
